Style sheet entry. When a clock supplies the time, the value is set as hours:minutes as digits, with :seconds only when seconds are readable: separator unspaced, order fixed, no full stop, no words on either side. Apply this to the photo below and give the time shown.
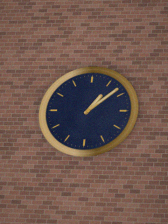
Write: 1:08
